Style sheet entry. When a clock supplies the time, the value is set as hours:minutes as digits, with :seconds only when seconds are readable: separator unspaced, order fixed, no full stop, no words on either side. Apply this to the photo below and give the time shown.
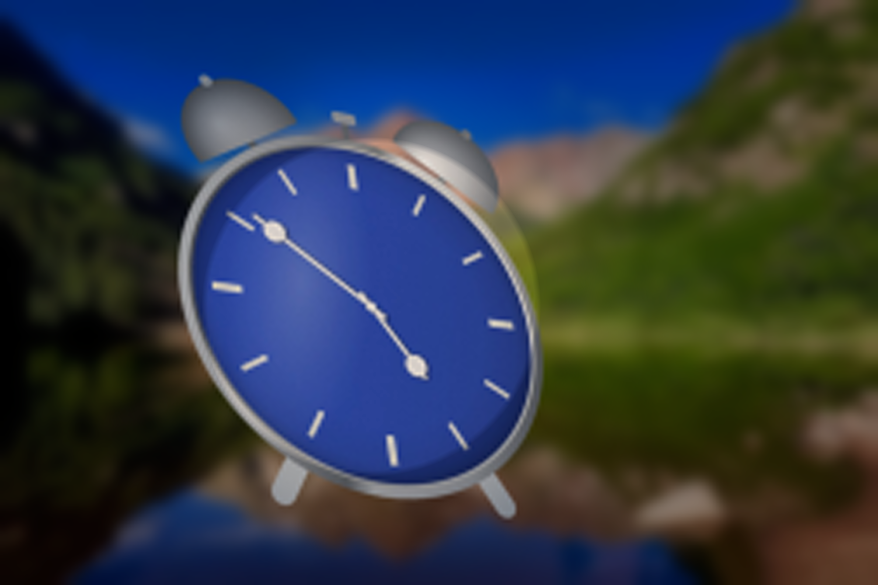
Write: 4:51
